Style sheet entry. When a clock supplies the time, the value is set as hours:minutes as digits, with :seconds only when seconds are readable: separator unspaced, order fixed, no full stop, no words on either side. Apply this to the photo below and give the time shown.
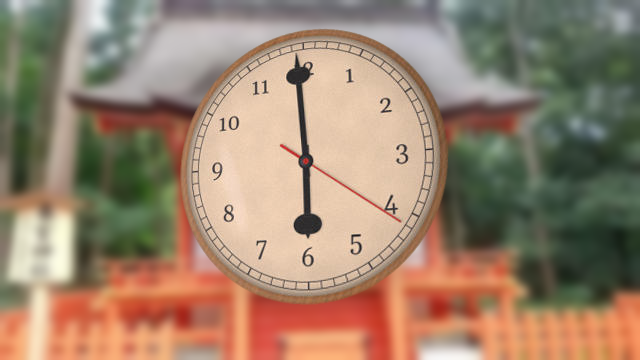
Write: 5:59:21
